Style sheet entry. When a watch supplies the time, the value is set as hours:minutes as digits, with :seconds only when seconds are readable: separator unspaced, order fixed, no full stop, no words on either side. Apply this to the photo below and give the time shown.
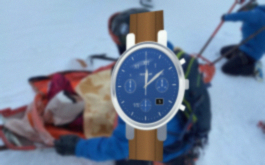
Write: 12:09
